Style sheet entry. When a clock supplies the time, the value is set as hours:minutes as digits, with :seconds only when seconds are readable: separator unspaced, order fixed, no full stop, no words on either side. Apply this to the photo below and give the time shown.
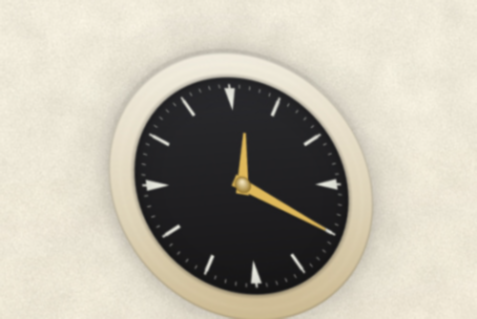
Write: 12:20
